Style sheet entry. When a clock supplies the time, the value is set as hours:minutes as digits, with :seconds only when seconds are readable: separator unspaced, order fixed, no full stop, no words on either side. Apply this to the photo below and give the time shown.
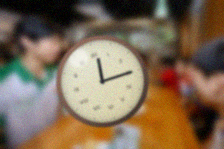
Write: 12:15
